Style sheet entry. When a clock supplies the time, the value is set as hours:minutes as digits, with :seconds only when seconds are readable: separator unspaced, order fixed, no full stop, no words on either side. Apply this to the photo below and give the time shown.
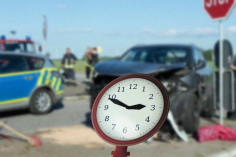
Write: 2:49
